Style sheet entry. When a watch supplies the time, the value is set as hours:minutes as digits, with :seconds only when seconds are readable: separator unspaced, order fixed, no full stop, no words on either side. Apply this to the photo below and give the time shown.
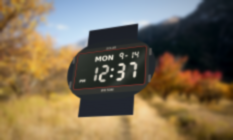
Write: 12:37
